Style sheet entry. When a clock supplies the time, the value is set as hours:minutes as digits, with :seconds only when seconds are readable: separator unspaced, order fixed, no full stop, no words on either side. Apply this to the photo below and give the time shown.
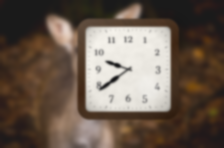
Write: 9:39
